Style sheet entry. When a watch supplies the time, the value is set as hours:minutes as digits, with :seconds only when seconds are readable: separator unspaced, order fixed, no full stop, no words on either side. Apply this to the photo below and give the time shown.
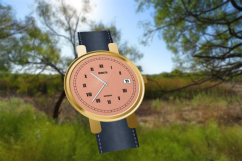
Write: 10:37
